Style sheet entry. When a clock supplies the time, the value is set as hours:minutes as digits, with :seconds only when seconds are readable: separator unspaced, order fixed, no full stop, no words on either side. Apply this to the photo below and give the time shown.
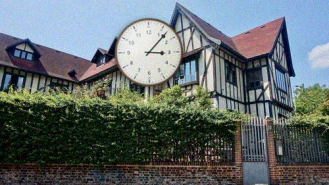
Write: 3:07
